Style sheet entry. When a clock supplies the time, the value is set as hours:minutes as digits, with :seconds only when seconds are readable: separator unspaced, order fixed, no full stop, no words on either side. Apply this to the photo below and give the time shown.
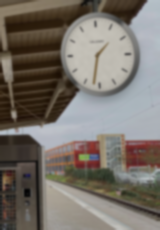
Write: 1:32
